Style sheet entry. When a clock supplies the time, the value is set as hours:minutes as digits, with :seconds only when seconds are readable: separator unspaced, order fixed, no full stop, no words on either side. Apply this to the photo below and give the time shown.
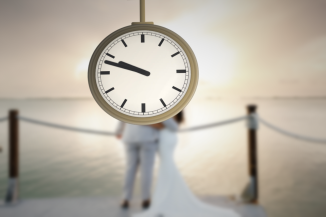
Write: 9:48
